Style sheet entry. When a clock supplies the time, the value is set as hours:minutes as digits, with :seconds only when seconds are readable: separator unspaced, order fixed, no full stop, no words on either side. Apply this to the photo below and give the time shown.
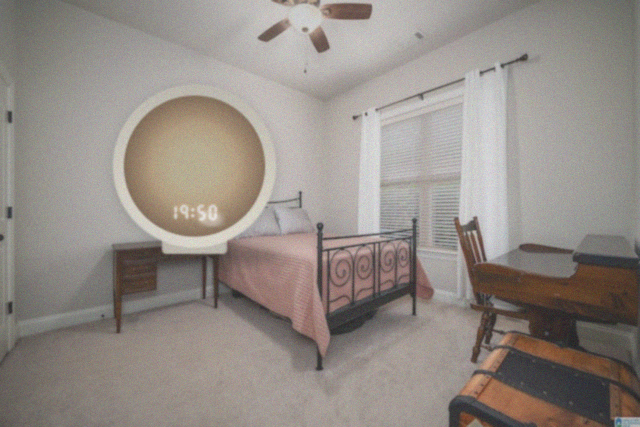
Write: 19:50
